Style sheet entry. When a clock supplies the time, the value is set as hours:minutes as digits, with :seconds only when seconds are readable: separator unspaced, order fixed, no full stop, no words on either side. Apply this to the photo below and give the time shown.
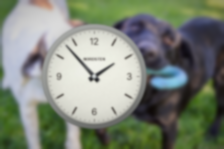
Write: 1:53
